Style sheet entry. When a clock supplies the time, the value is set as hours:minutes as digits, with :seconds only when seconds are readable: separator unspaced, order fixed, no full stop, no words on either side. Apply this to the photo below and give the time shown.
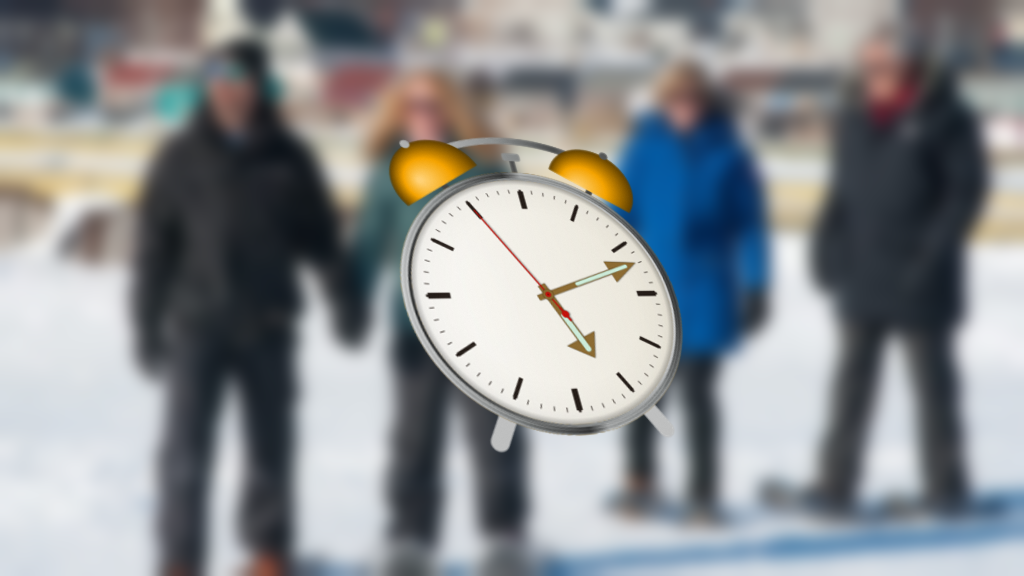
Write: 5:11:55
